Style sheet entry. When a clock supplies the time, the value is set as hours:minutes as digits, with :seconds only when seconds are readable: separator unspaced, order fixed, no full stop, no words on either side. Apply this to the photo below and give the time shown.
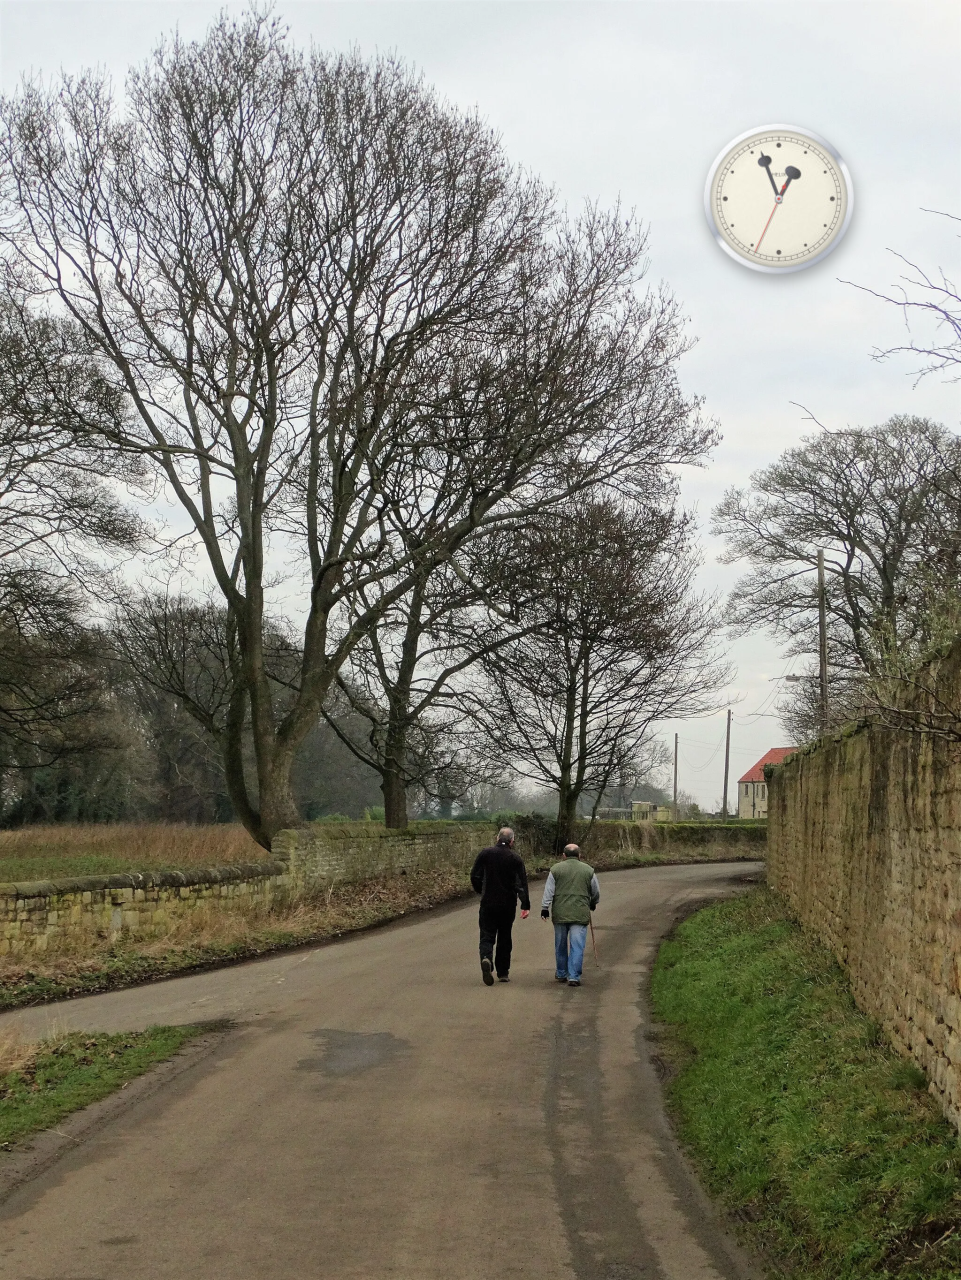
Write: 12:56:34
